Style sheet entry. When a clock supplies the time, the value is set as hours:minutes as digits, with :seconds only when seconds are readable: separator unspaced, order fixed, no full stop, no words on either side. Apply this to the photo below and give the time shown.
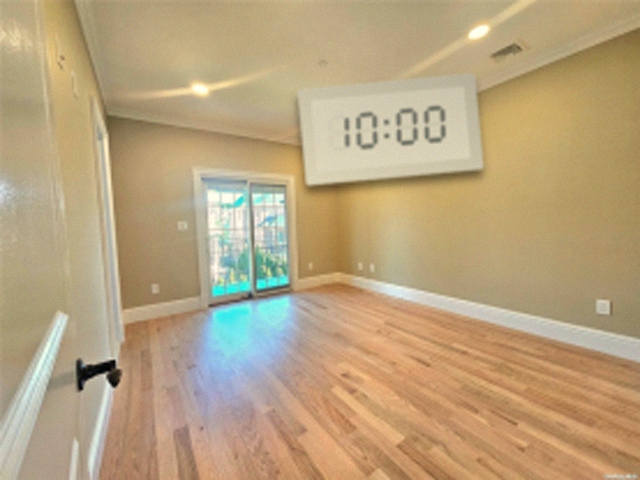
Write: 10:00
